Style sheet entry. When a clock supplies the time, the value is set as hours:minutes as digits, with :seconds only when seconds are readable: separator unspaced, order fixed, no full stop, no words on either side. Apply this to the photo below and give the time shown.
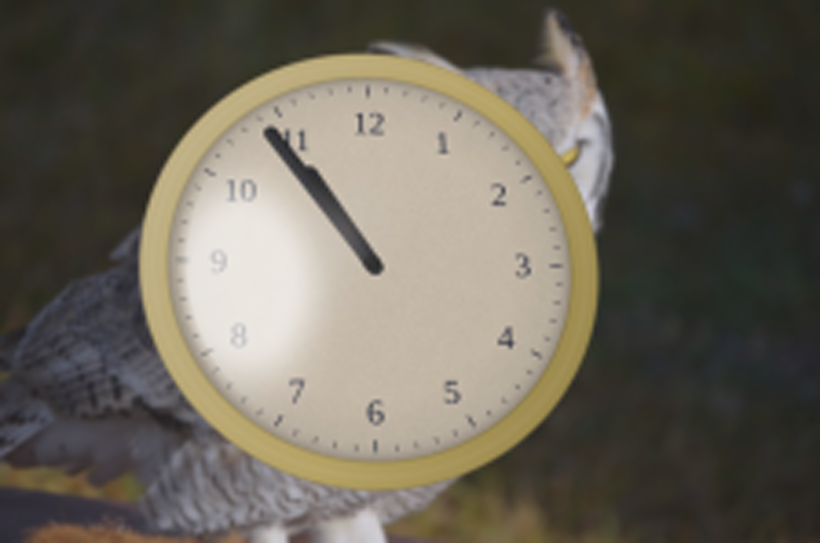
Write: 10:54
